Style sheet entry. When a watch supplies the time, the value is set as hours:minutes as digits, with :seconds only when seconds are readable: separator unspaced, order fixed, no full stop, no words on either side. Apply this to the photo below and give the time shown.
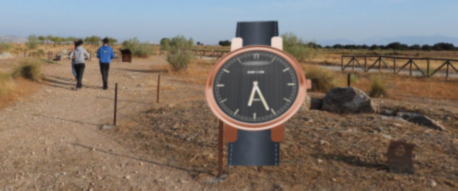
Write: 6:26
